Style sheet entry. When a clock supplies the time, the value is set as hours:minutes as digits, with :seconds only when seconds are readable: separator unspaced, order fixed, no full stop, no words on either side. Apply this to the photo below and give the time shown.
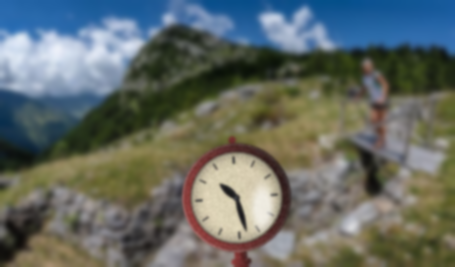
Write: 10:28
